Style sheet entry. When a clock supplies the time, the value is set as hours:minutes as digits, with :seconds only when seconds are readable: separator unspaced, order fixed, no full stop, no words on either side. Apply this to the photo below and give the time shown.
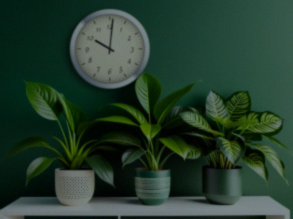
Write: 10:01
